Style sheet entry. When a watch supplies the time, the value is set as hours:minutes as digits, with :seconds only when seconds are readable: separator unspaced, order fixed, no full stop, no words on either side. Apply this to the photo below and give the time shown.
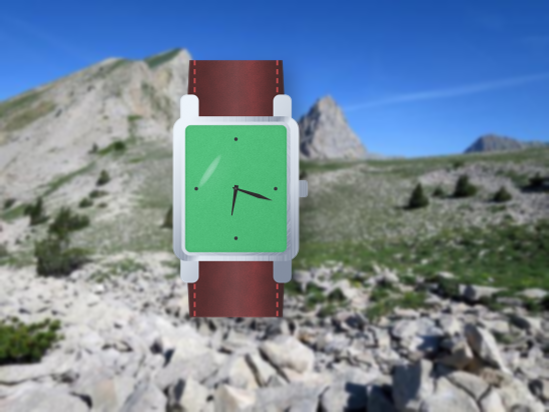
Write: 6:18
